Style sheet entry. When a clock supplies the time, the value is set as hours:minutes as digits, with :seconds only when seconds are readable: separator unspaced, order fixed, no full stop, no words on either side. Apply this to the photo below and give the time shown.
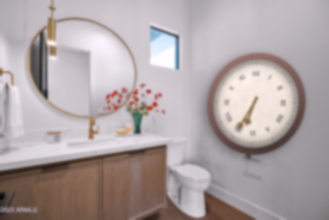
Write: 6:35
